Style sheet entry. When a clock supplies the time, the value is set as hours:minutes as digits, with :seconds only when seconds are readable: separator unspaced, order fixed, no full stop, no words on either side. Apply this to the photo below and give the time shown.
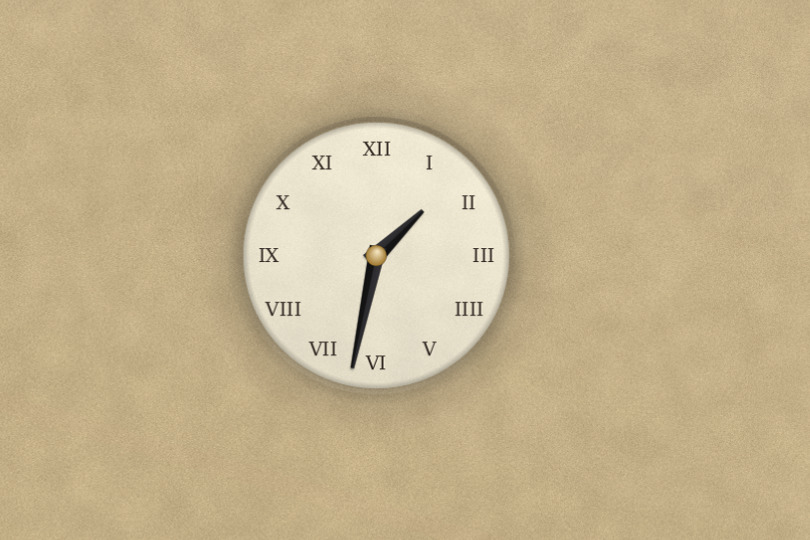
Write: 1:32
